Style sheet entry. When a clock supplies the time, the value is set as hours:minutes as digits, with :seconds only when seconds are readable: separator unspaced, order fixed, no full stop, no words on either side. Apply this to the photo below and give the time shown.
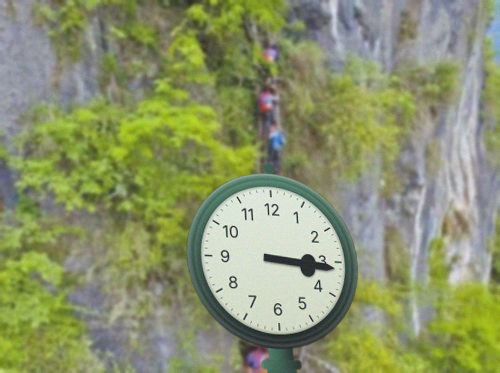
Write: 3:16
